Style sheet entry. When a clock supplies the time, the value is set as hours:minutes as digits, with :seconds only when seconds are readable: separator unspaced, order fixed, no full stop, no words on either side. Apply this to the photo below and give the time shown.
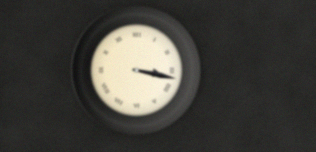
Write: 3:17
